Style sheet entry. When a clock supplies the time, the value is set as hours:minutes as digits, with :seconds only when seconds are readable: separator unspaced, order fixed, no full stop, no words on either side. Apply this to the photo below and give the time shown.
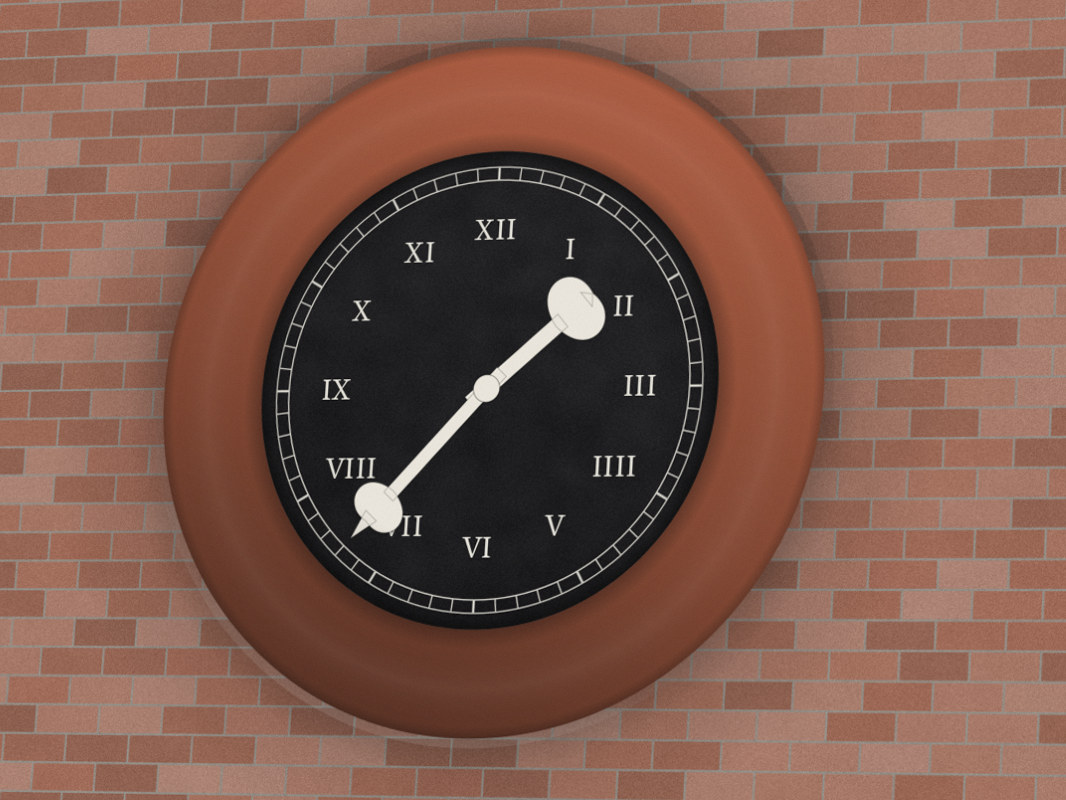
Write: 1:37
